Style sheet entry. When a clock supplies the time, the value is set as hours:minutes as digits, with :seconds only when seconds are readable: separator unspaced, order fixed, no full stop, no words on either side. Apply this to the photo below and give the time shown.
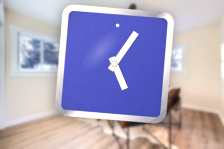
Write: 5:05
